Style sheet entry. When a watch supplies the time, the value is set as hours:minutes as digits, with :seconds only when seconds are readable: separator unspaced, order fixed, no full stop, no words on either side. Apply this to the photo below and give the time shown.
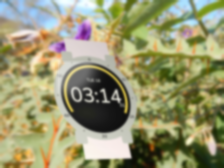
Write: 3:14
